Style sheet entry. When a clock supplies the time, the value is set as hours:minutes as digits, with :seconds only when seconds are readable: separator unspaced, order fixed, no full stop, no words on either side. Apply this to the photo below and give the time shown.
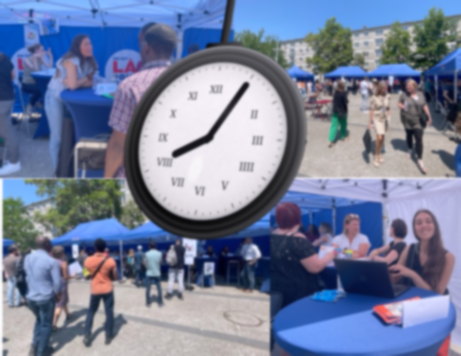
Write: 8:05
